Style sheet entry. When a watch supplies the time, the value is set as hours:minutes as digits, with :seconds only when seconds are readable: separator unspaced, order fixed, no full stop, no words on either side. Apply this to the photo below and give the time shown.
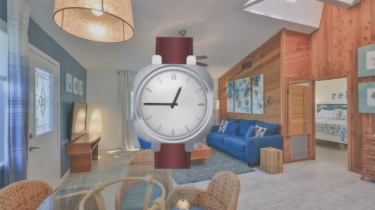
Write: 12:45
